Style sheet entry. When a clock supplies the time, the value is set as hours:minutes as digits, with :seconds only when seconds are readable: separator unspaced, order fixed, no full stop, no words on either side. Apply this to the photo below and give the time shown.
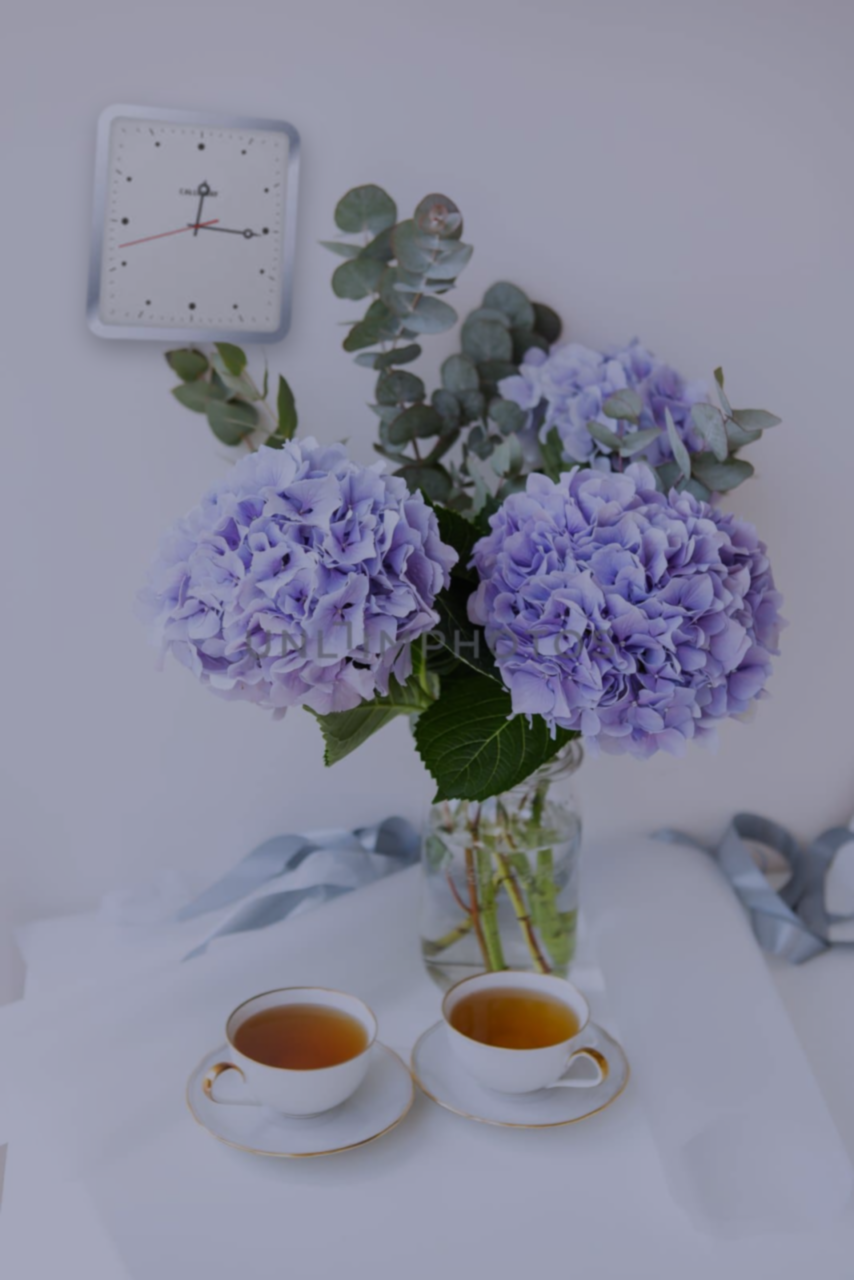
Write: 12:15:42
